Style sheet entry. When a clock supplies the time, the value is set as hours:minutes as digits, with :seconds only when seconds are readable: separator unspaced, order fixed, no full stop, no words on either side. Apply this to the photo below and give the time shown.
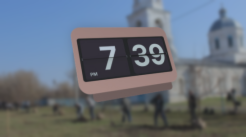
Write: 7:39
